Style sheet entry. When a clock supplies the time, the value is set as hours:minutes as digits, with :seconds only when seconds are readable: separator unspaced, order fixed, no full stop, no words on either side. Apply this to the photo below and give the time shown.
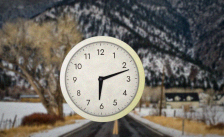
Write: 6:12
